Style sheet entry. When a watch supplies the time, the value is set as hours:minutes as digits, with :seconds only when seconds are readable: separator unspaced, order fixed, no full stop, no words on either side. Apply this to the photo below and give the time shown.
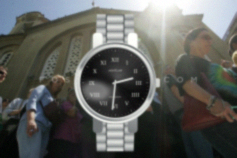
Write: 2:31
